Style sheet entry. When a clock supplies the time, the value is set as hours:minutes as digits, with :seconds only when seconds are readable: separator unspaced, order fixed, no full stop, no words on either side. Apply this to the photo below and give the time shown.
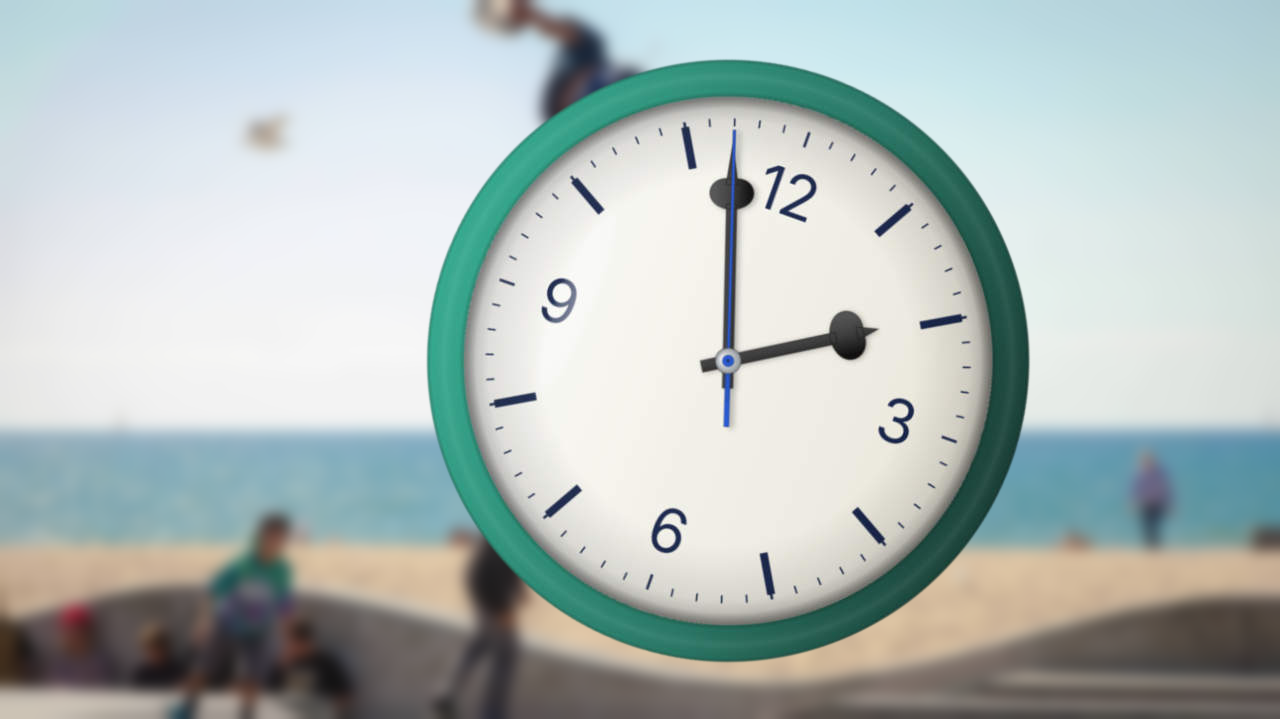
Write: 1:56:57
